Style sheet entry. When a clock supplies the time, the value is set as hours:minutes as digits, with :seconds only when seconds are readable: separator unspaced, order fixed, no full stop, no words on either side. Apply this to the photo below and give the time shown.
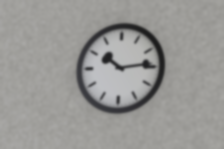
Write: 10:14
